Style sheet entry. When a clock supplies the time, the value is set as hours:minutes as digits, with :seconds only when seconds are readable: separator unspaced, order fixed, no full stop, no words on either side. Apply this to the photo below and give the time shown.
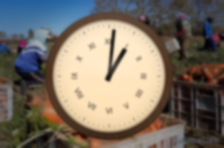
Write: 1:01
